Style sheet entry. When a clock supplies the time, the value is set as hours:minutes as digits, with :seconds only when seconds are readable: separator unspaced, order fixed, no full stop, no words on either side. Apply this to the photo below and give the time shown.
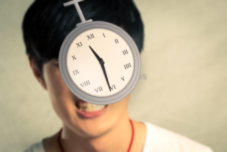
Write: 11:31
